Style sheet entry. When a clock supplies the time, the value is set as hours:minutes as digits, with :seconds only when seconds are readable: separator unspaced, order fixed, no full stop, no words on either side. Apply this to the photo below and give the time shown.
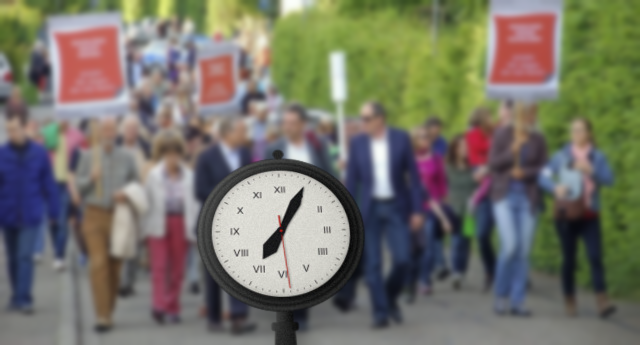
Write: 7:04:29
